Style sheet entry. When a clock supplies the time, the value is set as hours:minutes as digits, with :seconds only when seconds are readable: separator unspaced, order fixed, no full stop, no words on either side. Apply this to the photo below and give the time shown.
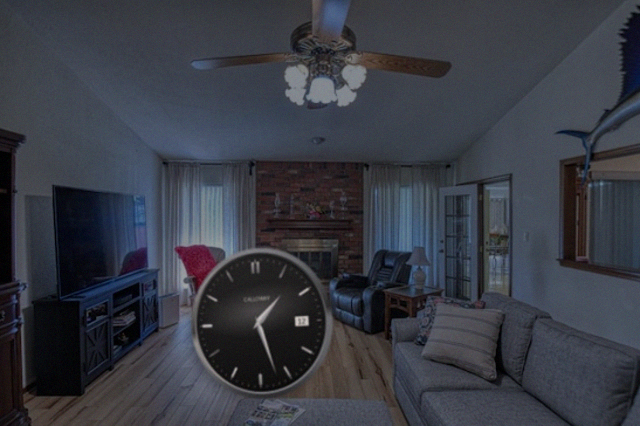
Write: 1:27
